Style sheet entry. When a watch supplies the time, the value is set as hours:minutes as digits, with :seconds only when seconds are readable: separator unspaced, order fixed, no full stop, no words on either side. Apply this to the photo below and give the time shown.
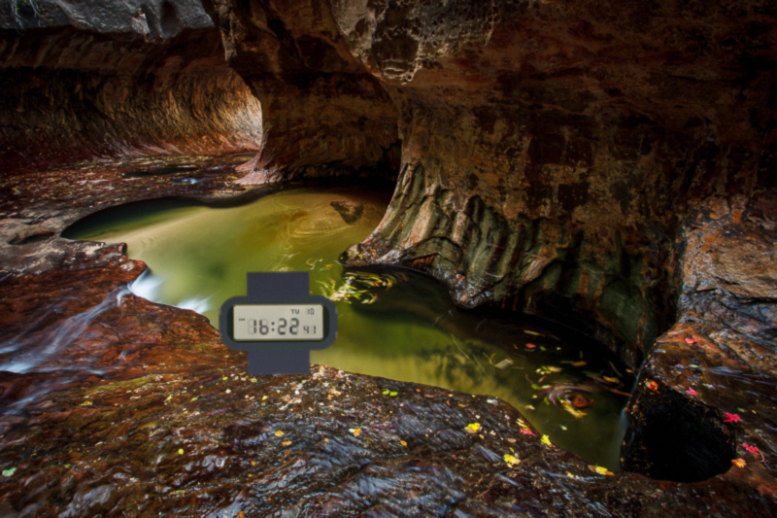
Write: 16:22:41
